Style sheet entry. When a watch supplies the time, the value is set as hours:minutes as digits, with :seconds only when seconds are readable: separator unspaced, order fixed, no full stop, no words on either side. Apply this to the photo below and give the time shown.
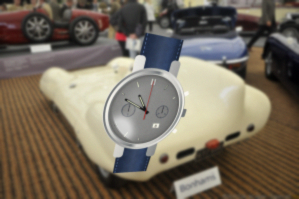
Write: 10:49
